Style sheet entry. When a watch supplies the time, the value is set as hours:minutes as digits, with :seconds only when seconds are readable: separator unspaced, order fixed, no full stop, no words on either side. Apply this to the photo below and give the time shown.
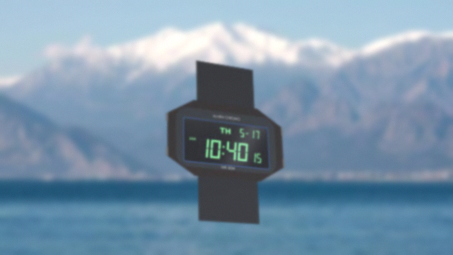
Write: 10:40
